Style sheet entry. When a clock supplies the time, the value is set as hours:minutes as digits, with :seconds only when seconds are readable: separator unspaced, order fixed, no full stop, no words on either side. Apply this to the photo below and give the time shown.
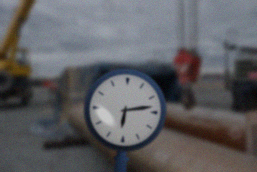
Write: 6:13
